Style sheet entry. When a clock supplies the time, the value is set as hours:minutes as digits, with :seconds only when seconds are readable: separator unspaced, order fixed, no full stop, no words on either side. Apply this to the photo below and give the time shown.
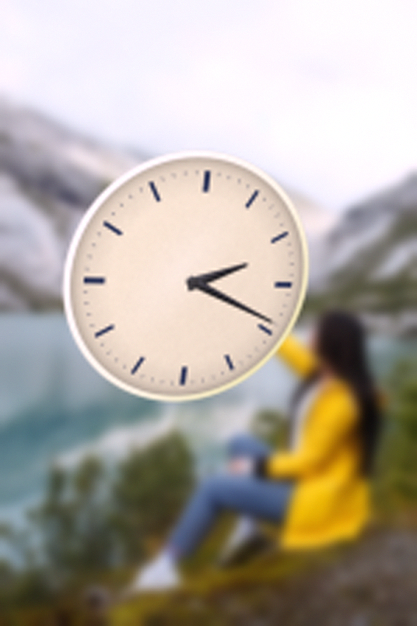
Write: 2:19
